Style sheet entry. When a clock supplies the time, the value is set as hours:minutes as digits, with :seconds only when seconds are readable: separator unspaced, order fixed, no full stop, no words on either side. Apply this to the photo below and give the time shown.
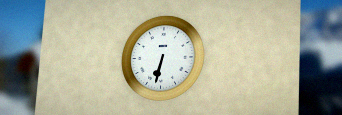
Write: 6:32
